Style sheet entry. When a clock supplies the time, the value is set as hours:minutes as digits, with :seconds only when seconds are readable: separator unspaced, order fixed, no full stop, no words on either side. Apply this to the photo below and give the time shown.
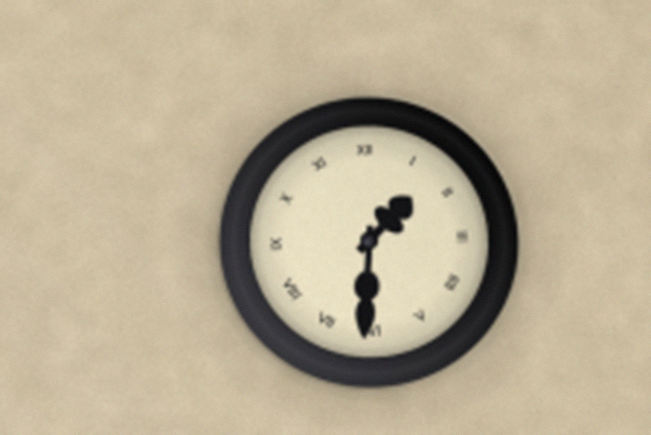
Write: 1:31
